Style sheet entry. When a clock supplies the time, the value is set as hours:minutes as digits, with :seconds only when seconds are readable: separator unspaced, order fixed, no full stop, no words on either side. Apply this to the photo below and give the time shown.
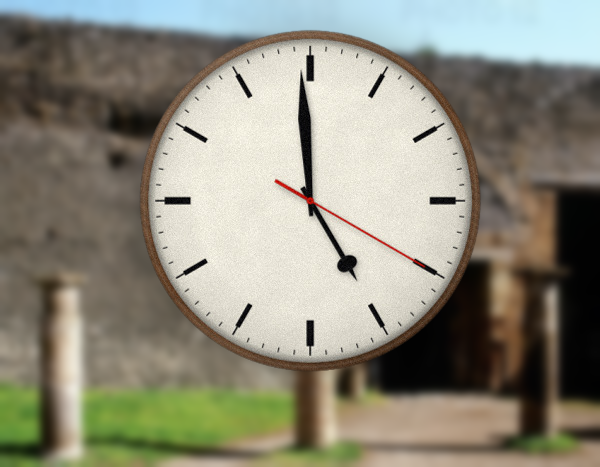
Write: 4:59:20
